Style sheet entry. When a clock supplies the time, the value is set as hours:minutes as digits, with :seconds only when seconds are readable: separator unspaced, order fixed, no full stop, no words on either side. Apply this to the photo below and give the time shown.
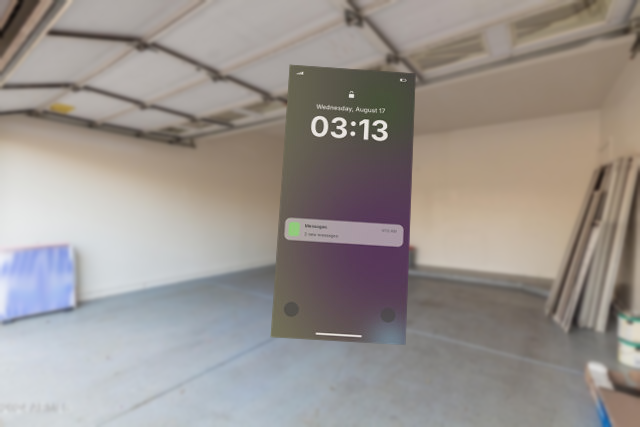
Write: 3:13
